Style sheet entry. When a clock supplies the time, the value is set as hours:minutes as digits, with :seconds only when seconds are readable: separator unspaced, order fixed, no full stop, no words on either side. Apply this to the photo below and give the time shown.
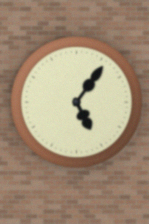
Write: 5:06
